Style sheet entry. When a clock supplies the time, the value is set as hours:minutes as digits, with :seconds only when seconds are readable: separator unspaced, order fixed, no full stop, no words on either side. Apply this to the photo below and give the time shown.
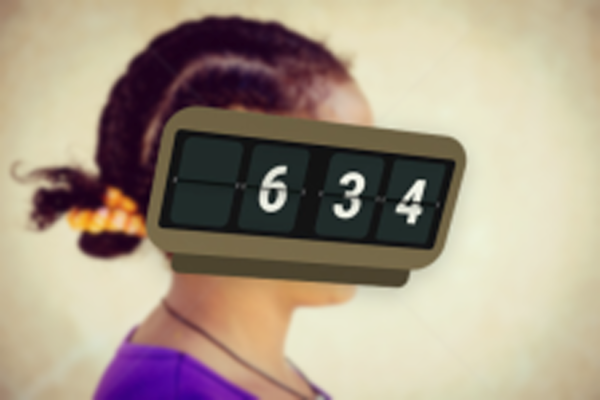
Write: 6:34
